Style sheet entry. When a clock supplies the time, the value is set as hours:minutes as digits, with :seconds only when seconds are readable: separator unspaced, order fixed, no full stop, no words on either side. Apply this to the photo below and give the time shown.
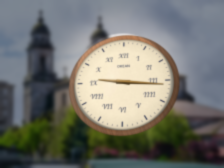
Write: 9:16
